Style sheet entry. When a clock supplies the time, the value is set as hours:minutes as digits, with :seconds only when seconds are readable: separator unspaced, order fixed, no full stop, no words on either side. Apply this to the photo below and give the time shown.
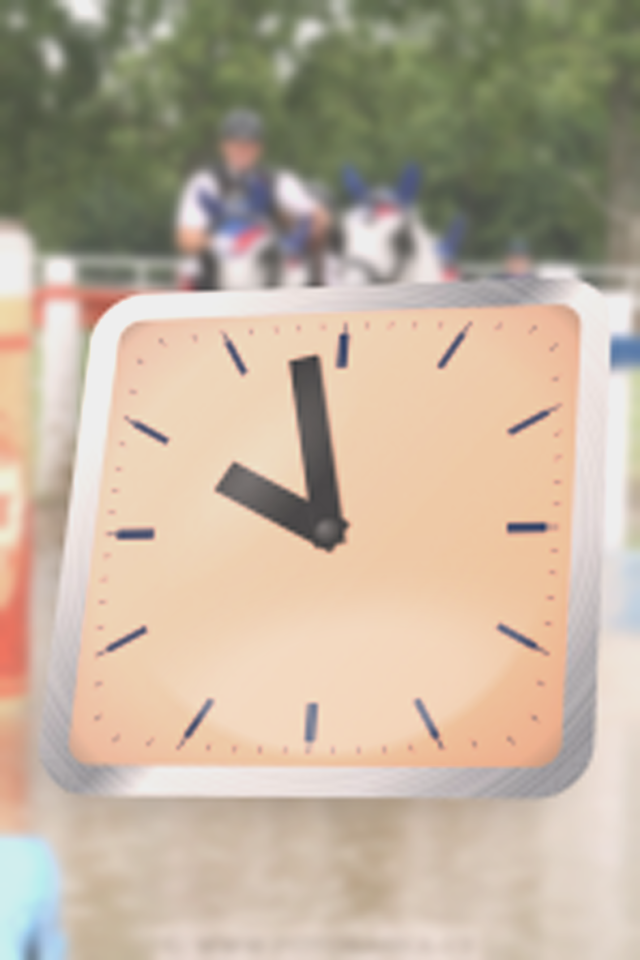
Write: 9:58
